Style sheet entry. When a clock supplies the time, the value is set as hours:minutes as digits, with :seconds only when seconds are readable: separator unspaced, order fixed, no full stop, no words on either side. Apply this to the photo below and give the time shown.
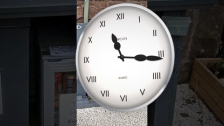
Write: 11:16
